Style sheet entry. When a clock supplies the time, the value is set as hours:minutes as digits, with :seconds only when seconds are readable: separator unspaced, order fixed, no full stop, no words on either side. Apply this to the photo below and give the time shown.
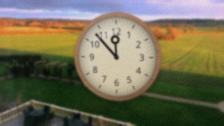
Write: 11:53
